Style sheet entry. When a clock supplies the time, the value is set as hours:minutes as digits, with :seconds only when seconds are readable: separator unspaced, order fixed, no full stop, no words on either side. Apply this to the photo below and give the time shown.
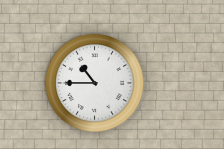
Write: 10:45
